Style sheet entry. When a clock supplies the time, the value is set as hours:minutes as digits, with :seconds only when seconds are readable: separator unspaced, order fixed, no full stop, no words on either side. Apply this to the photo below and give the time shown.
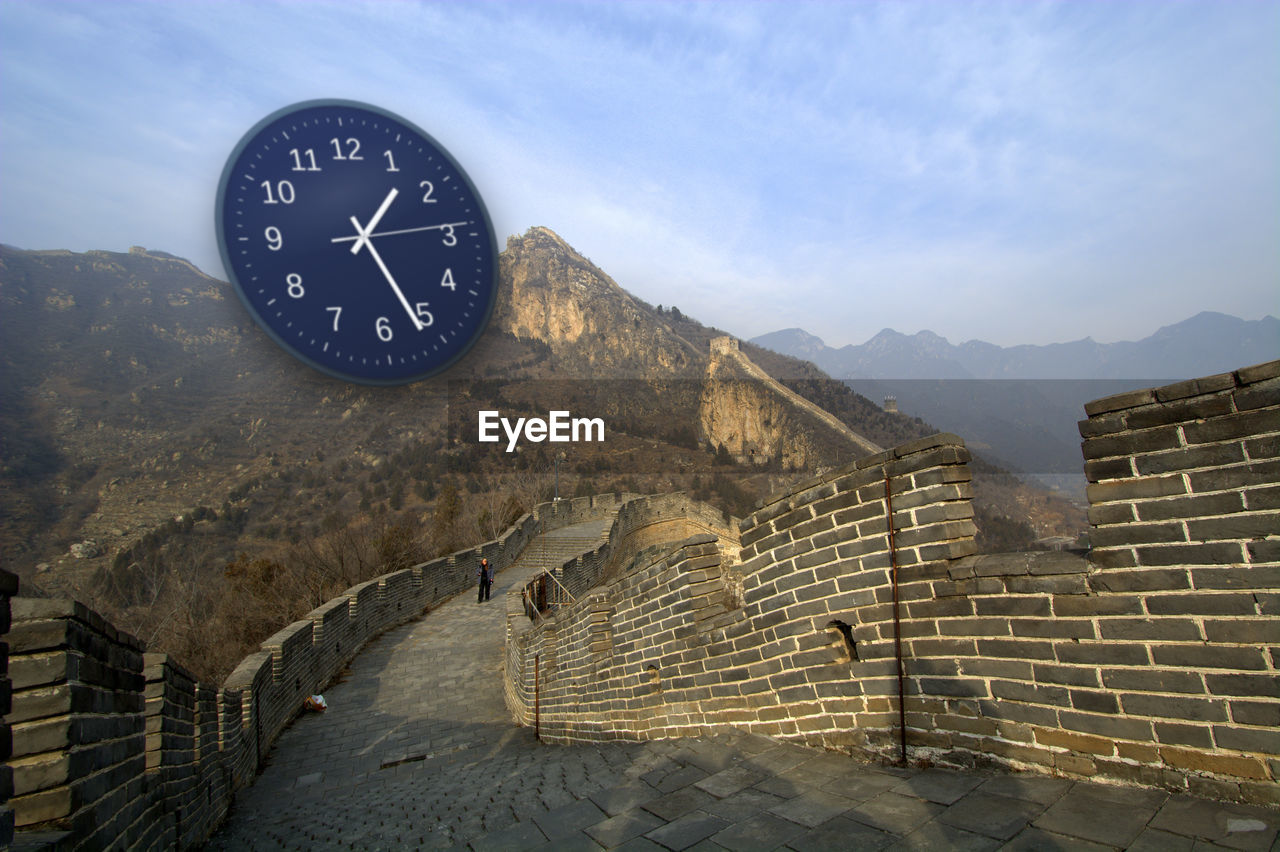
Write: 1:26:14
